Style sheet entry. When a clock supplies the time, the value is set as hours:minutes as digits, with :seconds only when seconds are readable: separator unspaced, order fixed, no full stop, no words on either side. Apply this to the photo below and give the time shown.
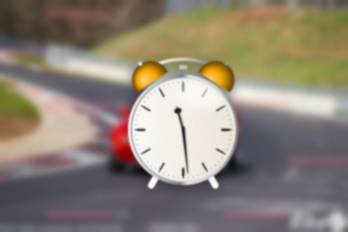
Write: 11:29
